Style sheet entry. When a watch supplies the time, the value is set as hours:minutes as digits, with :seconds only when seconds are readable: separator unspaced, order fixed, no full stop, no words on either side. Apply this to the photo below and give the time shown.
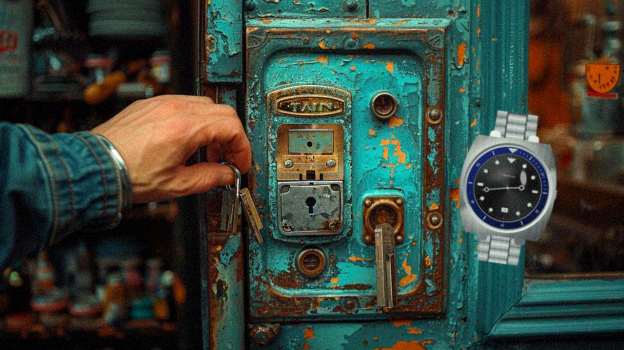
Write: 2:43
